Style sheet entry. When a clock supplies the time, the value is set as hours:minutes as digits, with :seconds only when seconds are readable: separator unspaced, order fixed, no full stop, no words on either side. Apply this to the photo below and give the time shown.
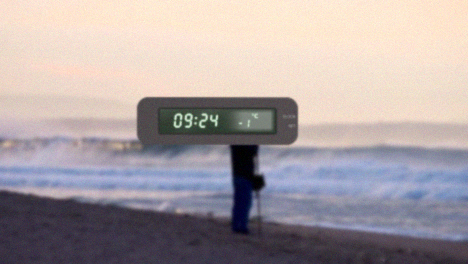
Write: 9:24
